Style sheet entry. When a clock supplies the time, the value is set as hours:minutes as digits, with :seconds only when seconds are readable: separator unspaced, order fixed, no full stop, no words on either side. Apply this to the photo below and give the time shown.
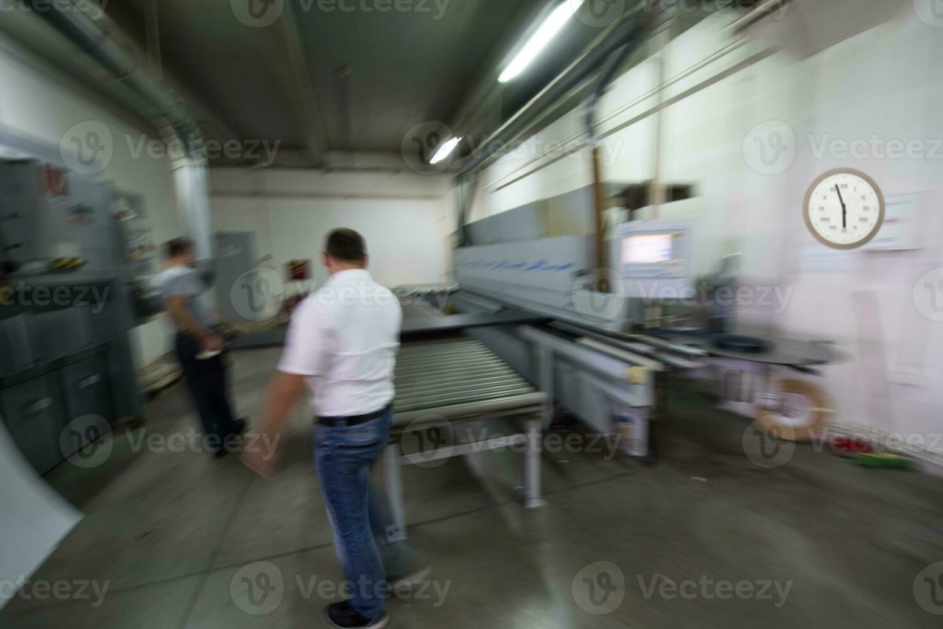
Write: 5:57
